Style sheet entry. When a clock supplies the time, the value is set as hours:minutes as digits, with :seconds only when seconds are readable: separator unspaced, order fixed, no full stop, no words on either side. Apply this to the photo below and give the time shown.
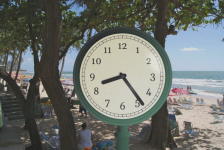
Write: 8:24
